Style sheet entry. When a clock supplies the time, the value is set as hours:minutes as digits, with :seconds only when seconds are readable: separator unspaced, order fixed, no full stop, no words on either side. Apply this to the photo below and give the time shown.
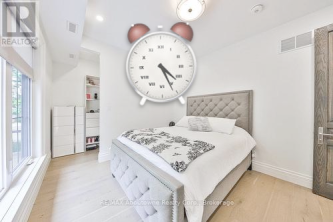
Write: 4:26
